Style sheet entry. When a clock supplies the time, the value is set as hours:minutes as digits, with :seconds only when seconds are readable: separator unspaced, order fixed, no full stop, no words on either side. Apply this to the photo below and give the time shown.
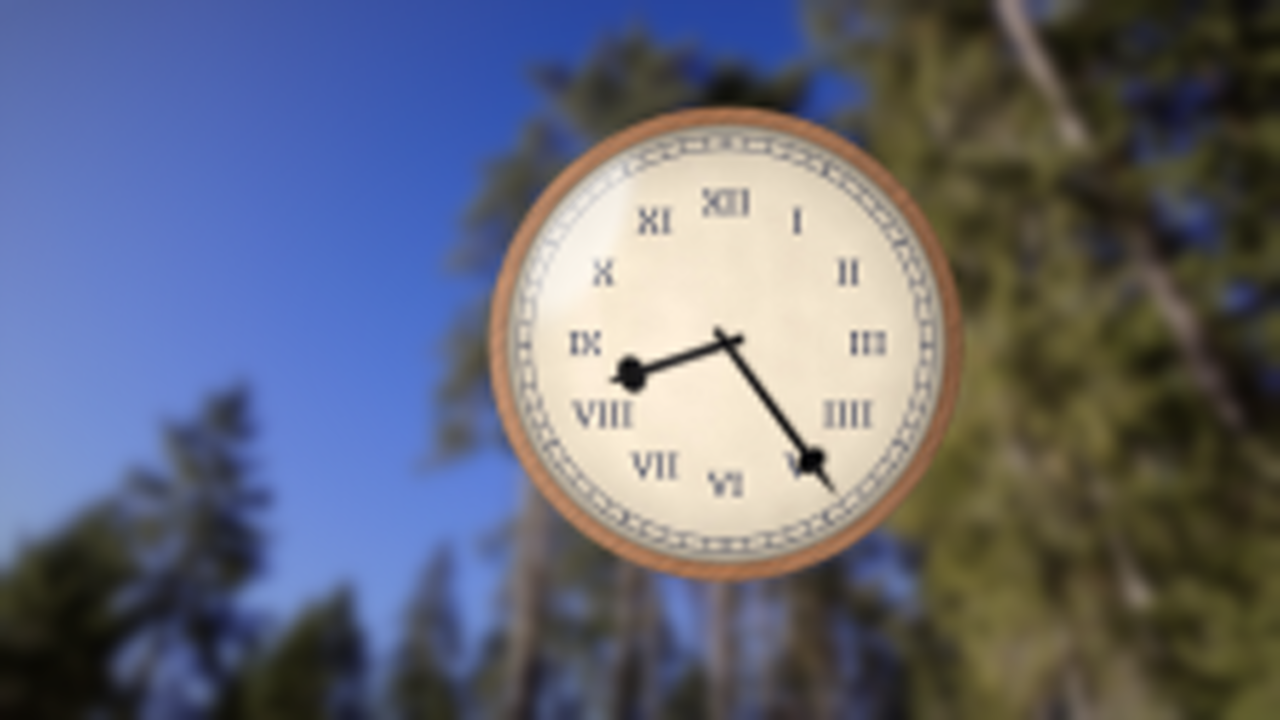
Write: 8:24
